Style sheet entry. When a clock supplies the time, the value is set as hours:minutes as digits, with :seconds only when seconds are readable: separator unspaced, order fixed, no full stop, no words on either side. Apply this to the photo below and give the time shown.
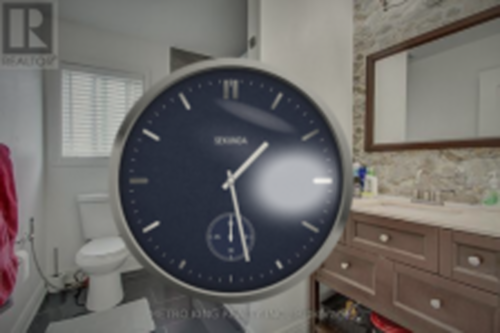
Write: 1:28
